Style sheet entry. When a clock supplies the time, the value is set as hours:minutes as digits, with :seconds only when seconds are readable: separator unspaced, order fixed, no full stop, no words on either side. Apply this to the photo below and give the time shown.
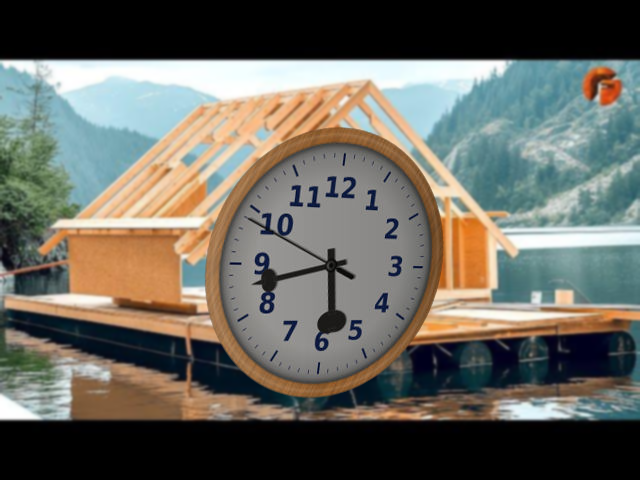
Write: 5:42:49
